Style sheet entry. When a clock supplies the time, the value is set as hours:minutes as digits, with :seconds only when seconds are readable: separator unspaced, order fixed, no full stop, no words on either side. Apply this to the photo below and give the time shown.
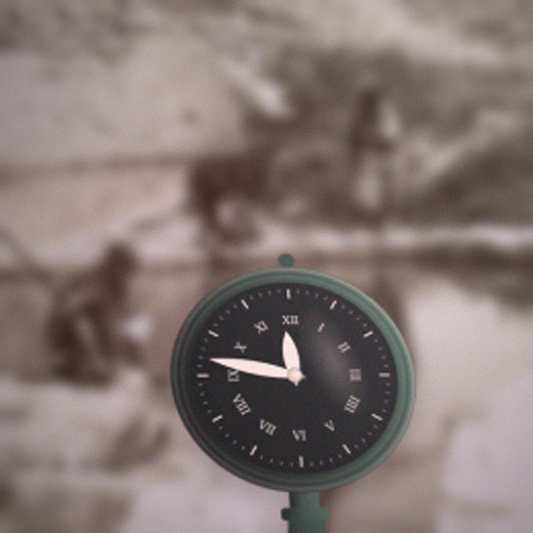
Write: 11:47
